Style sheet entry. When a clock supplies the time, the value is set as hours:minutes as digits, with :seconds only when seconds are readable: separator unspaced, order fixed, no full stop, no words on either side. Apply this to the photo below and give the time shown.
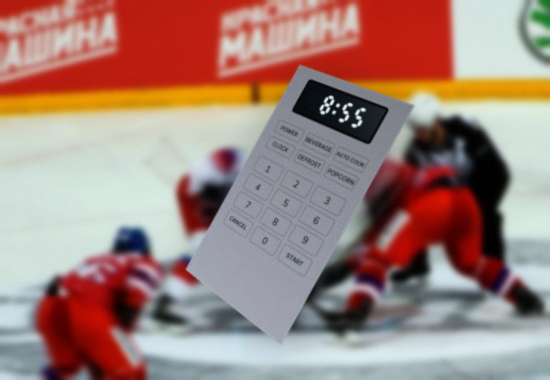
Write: 8:55
